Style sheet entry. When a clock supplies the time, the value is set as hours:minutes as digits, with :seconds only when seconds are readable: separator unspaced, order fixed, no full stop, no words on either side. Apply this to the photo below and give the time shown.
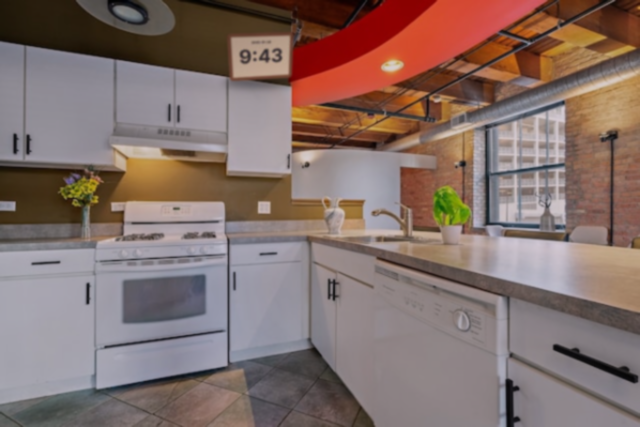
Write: 9:43
